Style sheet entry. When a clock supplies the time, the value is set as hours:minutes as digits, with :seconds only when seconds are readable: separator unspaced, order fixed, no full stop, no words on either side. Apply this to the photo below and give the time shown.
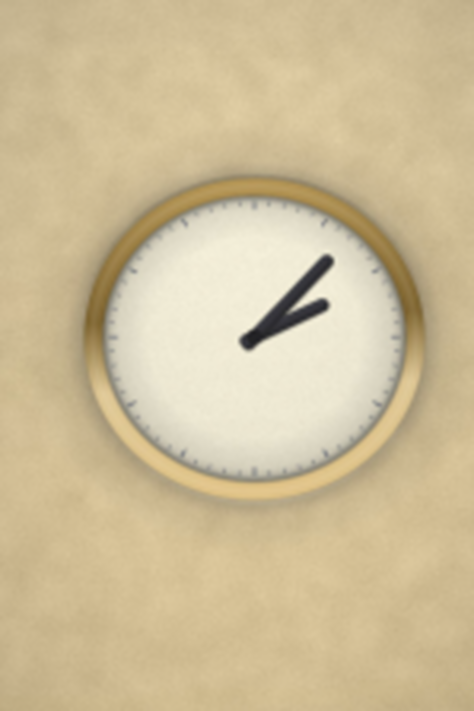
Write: 2:07
